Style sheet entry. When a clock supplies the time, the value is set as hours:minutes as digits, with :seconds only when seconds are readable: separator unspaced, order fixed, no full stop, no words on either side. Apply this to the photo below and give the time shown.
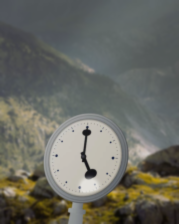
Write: 5:00
